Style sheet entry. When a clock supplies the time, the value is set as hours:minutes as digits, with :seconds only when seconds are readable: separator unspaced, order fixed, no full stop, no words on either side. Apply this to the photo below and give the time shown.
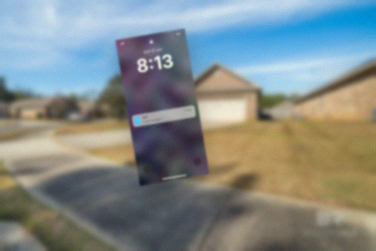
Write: 8:13
